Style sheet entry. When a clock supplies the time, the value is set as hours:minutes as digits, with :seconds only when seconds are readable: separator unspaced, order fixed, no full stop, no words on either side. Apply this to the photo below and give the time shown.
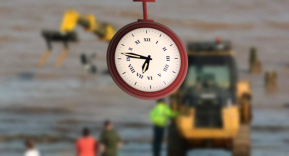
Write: 6:47
